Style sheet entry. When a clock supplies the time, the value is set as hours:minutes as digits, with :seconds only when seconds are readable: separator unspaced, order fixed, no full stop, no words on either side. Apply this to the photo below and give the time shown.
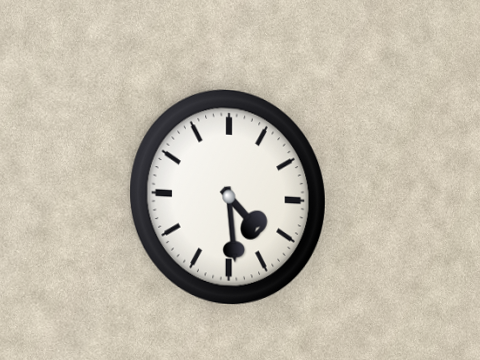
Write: 4:29
